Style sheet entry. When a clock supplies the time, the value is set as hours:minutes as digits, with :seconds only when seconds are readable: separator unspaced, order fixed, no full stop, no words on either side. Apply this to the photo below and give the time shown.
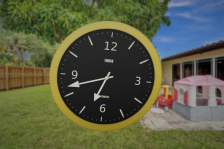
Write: 6:42
